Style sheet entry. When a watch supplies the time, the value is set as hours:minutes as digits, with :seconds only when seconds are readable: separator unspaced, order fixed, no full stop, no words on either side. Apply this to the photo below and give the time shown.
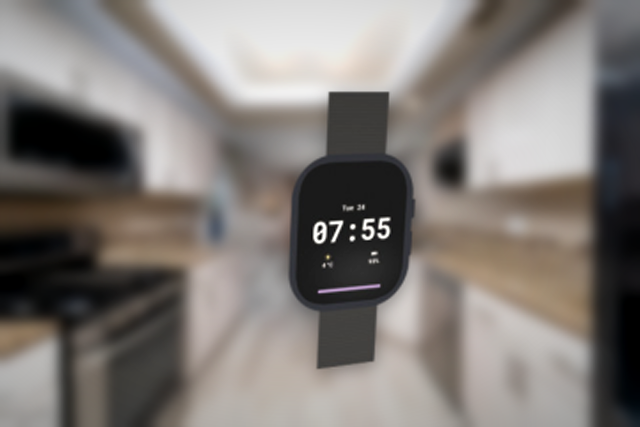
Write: 7:55
